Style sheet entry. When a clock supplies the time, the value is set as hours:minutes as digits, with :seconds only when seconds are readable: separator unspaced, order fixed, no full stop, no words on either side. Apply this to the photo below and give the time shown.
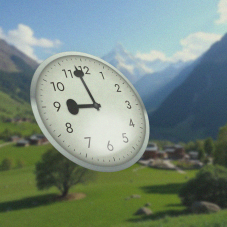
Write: 8:58
